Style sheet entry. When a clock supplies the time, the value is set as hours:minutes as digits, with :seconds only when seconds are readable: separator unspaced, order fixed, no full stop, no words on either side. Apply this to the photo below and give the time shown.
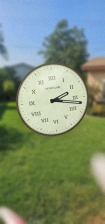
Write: 2:17
